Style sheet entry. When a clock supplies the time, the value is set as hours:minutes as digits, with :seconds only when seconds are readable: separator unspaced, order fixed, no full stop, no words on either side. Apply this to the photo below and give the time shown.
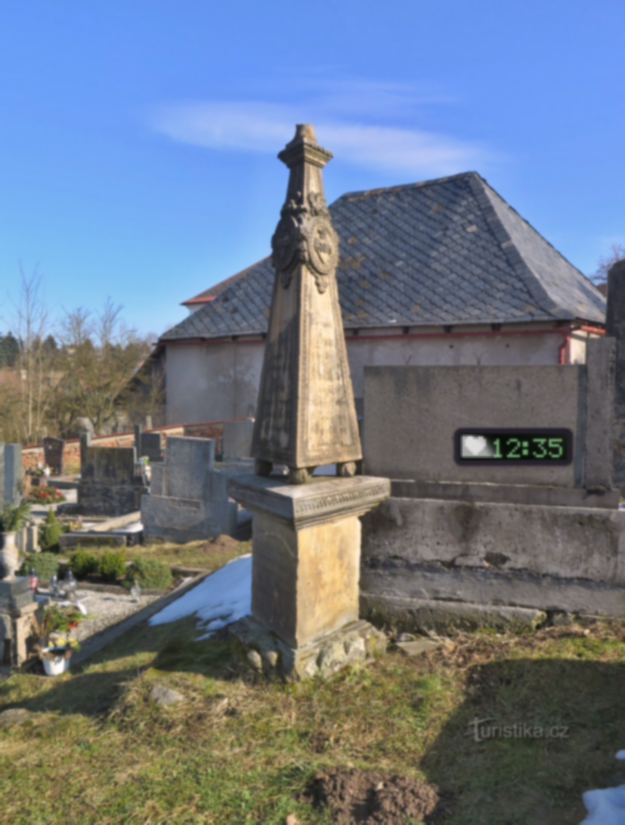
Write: 12:35
